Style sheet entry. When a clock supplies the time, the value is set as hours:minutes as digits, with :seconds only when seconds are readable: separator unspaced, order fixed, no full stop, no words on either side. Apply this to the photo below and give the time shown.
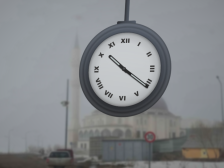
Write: 10:21
